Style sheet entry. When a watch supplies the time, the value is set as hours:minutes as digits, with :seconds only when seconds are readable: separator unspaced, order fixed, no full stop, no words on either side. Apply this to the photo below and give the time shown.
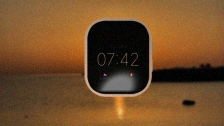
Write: 7:42
